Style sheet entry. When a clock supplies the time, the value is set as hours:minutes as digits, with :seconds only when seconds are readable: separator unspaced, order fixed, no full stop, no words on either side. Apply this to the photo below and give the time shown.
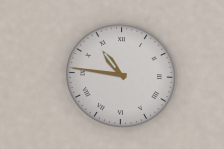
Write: 10:46
